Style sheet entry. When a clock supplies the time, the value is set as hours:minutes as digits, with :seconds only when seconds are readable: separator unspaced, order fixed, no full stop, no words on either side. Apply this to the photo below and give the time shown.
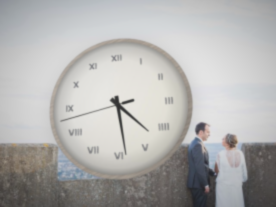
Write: 4:28:43
